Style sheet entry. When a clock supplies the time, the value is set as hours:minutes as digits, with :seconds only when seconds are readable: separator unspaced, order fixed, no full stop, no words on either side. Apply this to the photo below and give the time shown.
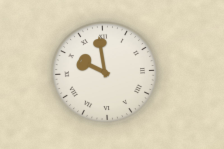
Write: 9:59
